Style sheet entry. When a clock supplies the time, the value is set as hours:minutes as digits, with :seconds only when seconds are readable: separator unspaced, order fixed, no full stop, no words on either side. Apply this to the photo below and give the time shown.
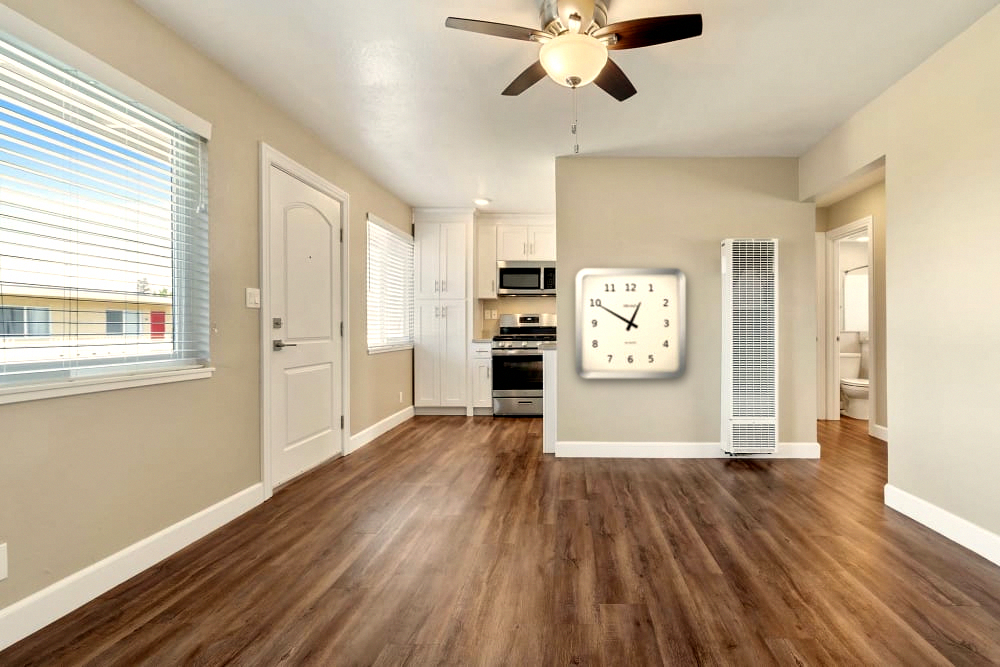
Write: 12:50
